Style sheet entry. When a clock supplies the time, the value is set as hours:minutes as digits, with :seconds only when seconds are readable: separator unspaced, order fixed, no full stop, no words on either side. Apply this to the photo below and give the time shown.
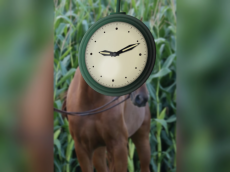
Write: 9:11
